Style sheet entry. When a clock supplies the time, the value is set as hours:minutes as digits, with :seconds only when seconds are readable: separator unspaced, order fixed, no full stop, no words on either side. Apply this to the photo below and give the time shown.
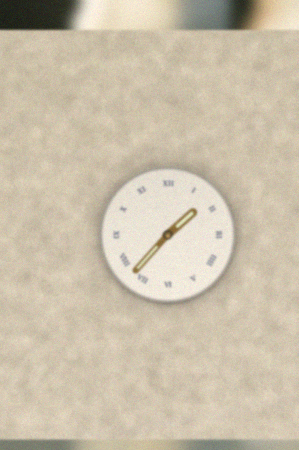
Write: 1:37
